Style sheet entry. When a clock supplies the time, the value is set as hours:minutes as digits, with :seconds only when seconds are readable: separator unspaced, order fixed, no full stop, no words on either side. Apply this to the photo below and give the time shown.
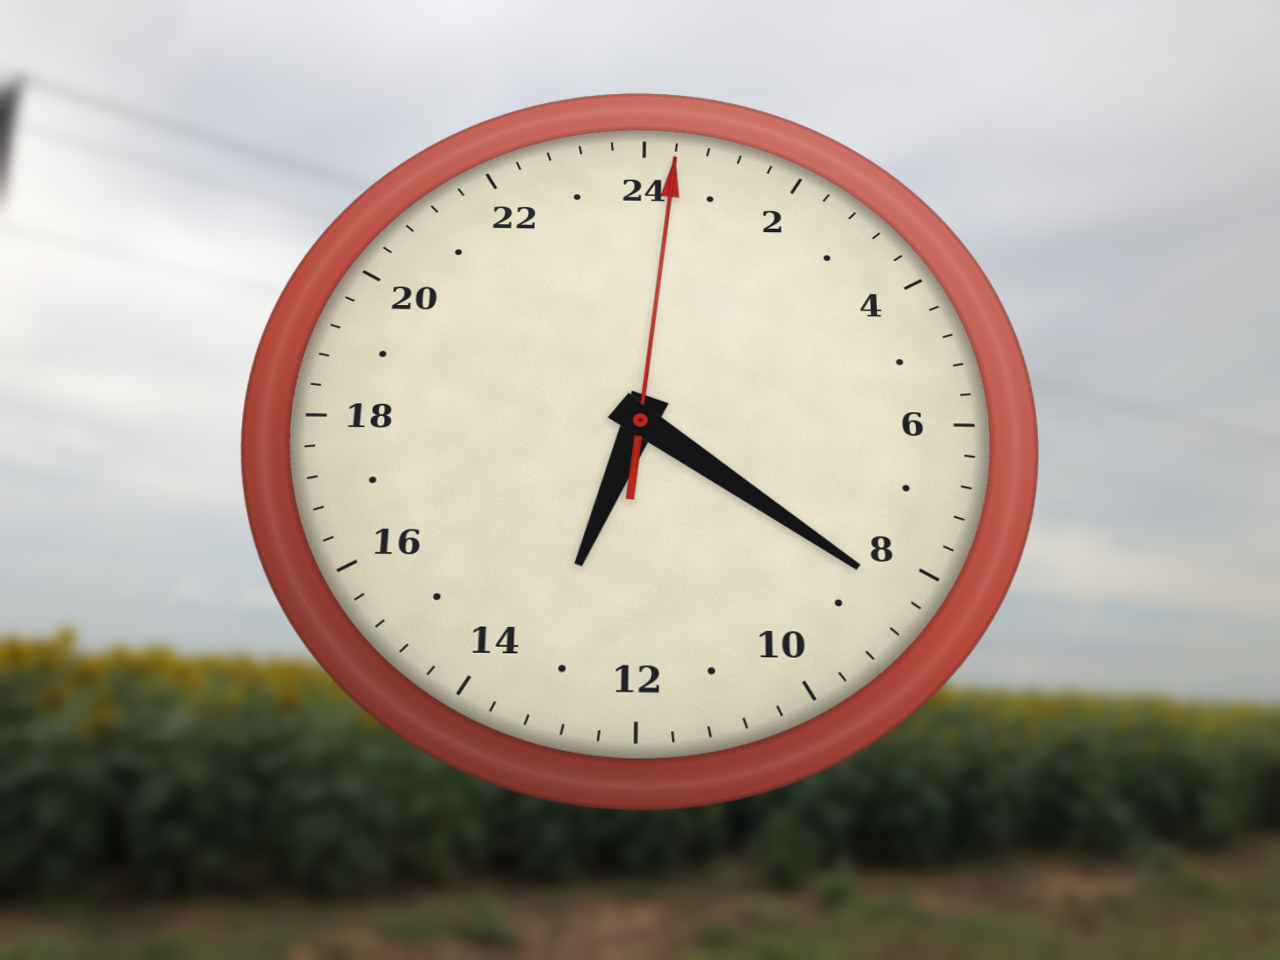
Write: 13:21:01
